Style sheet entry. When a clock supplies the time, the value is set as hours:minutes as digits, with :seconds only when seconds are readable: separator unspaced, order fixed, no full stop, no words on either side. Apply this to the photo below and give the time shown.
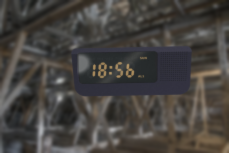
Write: 18:56
